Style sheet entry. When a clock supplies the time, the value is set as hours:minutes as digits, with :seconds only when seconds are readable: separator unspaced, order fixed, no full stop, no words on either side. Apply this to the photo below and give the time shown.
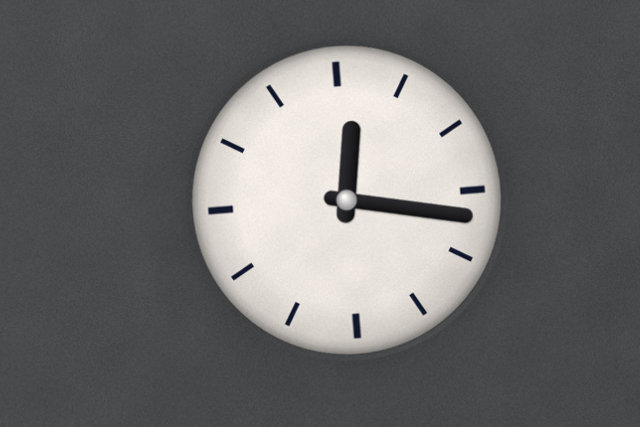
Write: 12:17
